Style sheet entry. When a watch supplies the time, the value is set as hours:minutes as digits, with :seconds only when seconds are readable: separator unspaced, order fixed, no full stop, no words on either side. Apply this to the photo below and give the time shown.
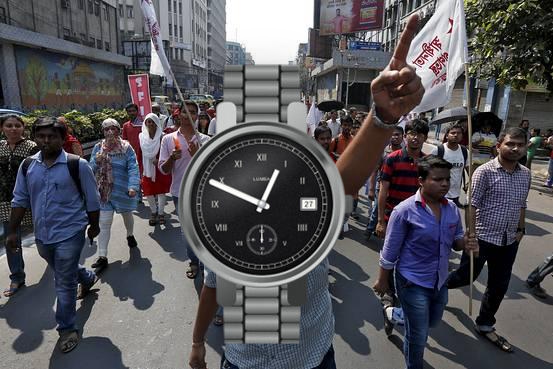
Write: 12:49
